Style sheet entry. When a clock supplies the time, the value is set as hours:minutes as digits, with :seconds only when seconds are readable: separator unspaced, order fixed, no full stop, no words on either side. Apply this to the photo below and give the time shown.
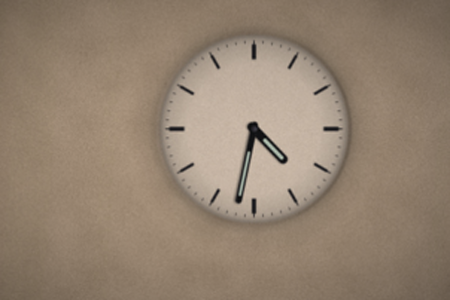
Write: 4:32
